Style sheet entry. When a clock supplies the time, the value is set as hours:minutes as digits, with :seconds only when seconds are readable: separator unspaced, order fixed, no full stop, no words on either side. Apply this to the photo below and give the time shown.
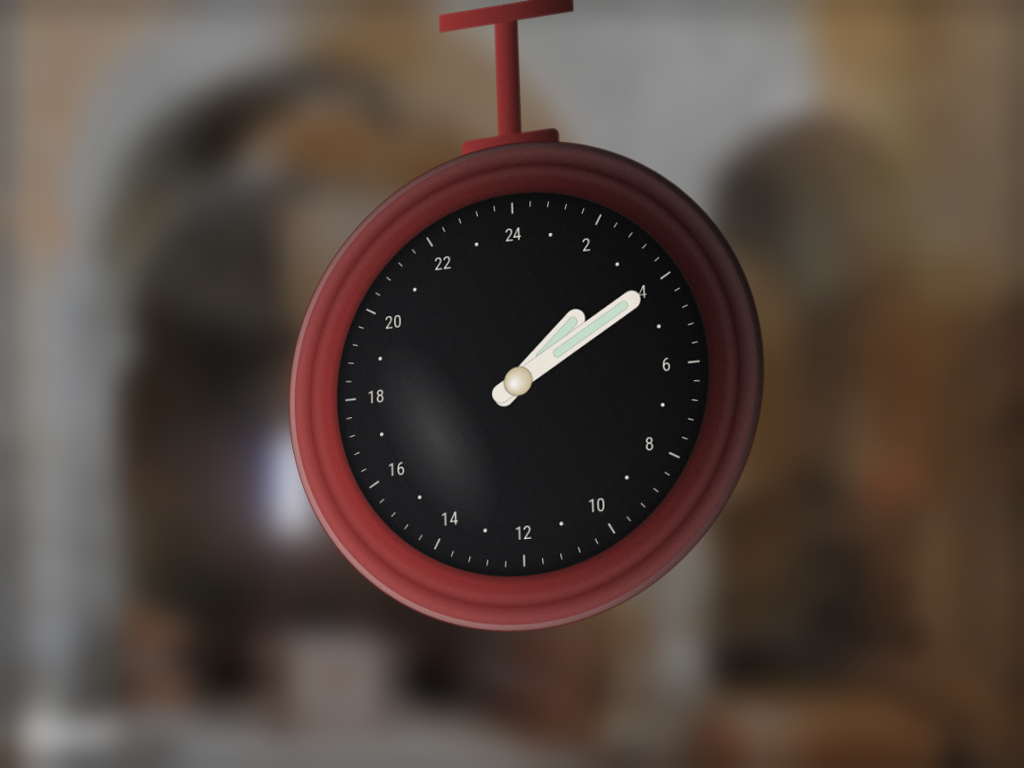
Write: 3:10
